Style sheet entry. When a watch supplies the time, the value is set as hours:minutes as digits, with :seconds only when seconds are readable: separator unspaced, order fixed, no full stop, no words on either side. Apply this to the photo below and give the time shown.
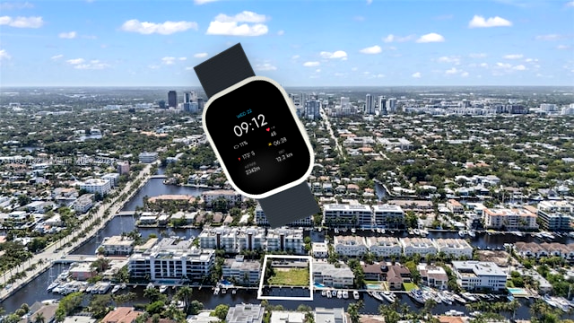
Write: 9:12
